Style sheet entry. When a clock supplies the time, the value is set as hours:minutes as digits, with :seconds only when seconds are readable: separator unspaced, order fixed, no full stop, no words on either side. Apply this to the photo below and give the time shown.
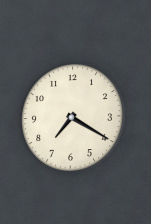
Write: 7:20
